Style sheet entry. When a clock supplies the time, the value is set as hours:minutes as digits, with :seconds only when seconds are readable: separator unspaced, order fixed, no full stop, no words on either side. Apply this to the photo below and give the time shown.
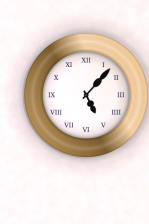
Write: 5:07
